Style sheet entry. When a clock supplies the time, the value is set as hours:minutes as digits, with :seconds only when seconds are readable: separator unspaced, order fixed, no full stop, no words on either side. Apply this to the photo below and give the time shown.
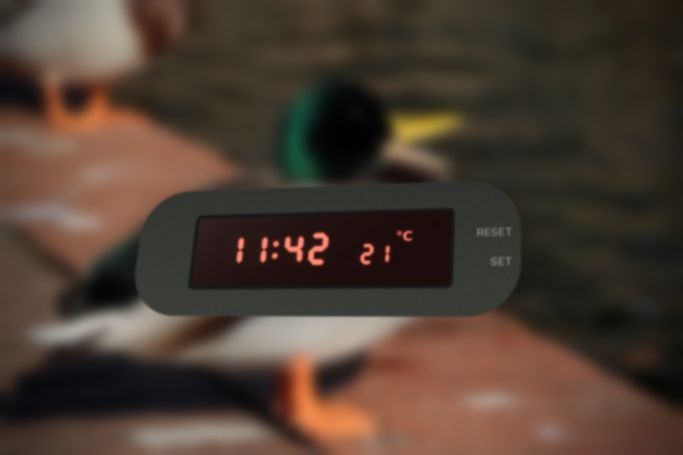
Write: 11:42
